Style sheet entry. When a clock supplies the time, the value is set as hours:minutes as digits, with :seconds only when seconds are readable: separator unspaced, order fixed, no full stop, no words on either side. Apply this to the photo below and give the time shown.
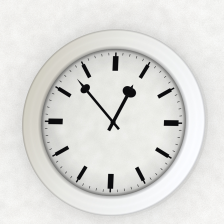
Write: 12:53
